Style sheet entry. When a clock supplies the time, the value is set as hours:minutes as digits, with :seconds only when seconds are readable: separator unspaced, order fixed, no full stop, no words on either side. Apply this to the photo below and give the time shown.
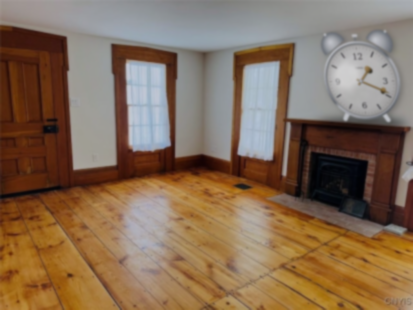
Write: 1:19
